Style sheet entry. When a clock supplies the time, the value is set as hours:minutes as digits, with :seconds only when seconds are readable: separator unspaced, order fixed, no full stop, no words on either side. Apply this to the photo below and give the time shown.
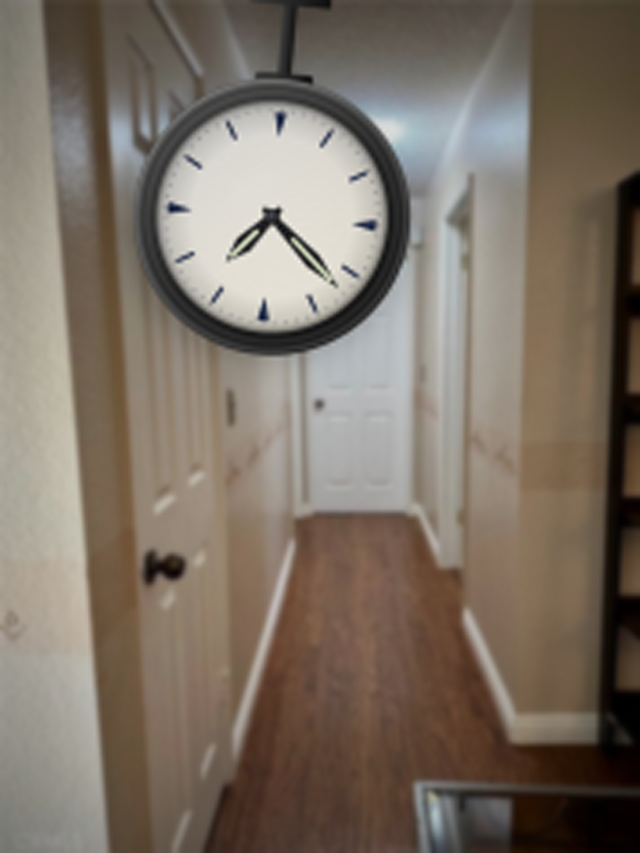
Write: 7:22
